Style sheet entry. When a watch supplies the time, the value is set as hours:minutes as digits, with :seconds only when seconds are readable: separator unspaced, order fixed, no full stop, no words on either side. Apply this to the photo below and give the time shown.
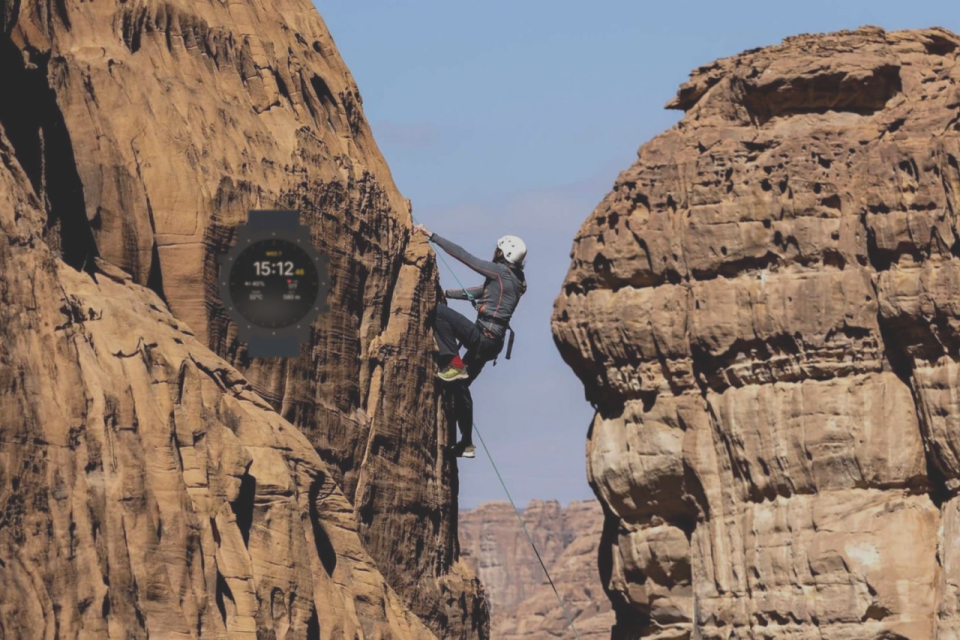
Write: 15:12
